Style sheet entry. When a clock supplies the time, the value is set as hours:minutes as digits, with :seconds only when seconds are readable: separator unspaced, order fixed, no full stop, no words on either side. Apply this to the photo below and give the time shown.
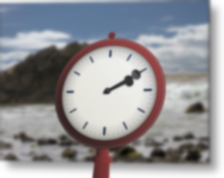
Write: 2:10
